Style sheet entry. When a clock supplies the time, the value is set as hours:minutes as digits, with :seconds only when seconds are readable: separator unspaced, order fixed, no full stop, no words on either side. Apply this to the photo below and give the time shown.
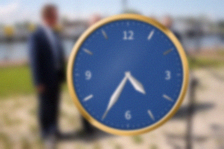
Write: 4:35
